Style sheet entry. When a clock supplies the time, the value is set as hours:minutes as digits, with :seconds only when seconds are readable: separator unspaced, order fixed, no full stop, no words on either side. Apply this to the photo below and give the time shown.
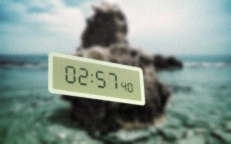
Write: 2:57:40
